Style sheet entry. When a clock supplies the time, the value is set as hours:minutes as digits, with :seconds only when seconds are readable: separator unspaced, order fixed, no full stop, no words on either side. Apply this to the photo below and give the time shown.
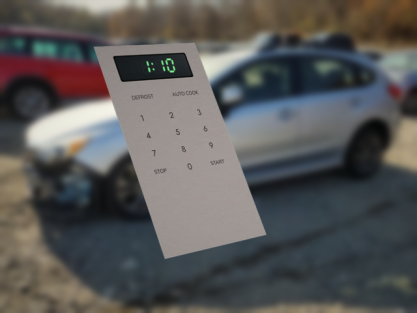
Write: 1:10
